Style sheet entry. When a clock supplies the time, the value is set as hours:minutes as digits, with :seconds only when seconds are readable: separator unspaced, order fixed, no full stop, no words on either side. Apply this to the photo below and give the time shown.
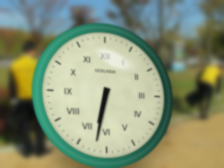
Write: 6:32
